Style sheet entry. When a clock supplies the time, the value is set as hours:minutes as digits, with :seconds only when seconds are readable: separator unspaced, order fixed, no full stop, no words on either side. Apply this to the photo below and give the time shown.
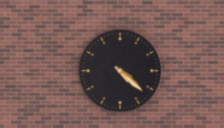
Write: 4:22
